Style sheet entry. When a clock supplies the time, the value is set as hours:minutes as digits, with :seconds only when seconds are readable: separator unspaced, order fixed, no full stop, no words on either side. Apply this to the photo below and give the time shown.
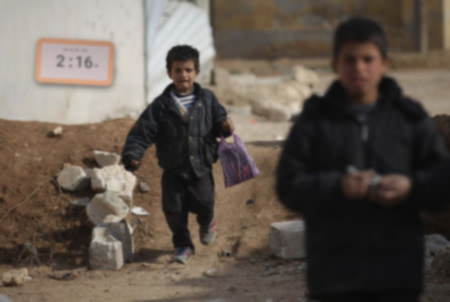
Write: 2:16
